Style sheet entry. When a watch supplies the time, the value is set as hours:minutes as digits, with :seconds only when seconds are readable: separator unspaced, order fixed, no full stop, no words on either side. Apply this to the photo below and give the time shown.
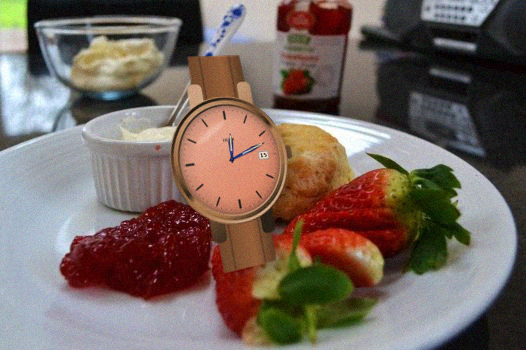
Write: 12:12
